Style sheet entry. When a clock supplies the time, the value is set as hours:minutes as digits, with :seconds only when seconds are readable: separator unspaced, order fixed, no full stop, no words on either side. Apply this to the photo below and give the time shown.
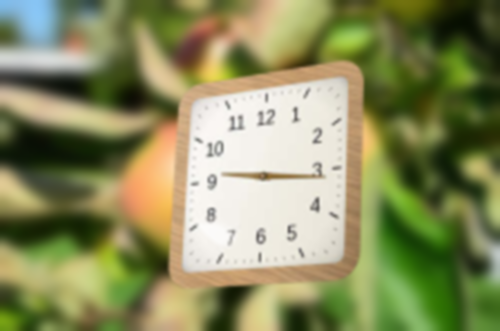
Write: 9:16
